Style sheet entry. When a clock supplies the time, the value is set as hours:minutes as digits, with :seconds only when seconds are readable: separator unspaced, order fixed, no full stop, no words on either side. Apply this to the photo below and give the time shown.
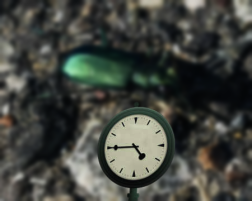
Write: 4:45
